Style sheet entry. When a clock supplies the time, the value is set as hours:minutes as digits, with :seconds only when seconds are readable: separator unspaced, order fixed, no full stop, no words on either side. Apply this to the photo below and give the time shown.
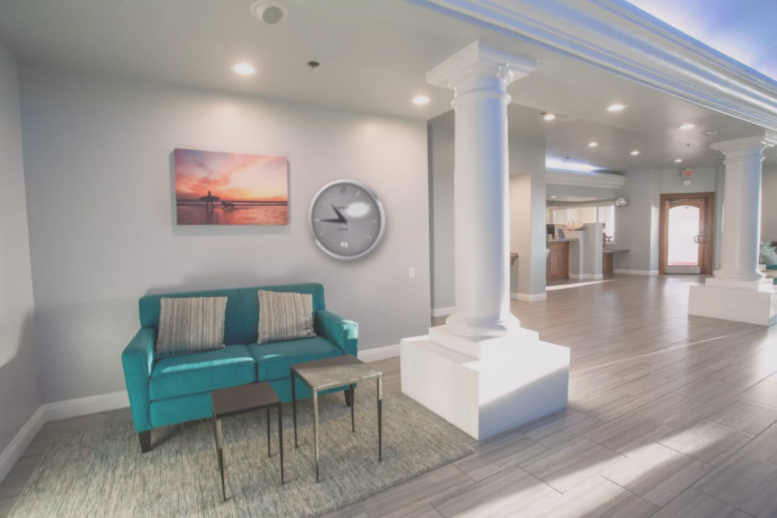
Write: 10:45
